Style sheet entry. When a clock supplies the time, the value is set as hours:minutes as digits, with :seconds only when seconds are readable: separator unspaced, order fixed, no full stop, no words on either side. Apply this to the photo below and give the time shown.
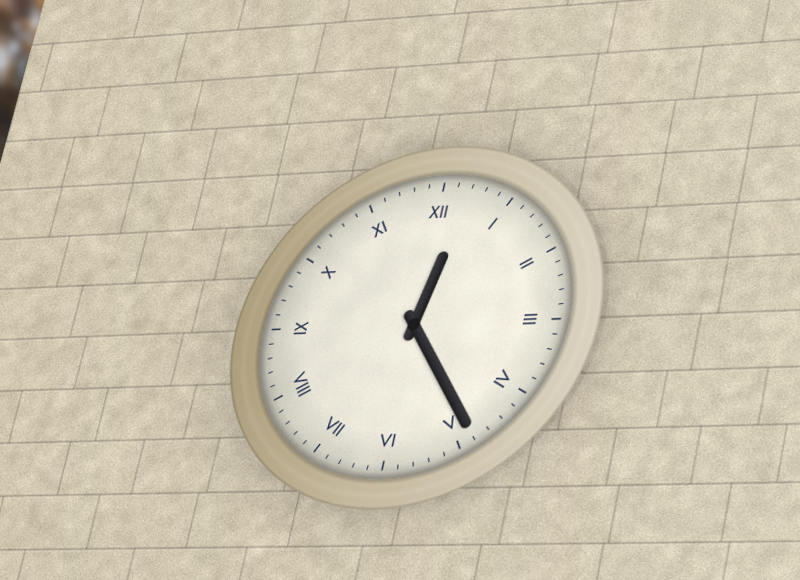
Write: 12:24
